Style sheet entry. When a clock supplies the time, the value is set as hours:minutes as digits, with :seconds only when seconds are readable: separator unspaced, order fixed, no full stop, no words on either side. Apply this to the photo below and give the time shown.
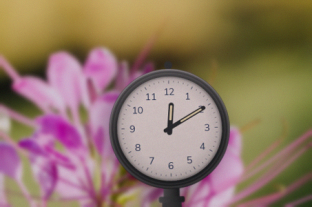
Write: 12:10
